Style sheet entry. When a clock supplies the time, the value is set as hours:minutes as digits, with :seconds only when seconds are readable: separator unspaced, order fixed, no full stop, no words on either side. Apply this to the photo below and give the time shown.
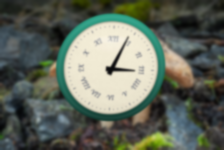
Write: 3:04
